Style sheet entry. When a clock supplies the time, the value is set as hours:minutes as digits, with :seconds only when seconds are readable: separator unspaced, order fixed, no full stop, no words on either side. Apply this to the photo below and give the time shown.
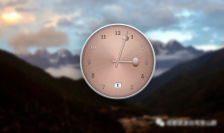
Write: 3:03
